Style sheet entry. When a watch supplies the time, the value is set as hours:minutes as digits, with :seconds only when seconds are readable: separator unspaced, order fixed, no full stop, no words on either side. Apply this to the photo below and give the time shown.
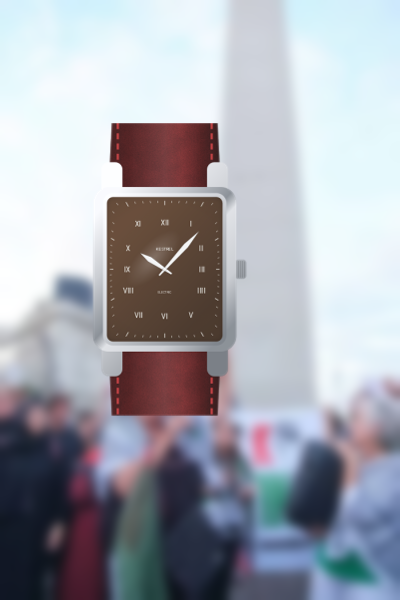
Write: 10:07
